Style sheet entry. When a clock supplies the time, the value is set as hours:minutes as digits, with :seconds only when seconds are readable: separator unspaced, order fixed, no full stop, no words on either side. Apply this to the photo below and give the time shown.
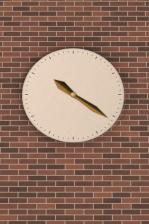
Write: 10:21
